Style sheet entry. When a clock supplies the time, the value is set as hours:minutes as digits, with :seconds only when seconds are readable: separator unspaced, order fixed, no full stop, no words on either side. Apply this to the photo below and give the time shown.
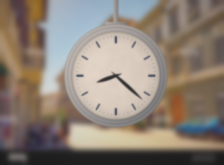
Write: 8:22
